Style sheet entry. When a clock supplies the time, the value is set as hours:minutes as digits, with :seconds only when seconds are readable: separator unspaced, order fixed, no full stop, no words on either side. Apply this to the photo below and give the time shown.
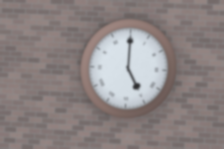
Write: 5:00
